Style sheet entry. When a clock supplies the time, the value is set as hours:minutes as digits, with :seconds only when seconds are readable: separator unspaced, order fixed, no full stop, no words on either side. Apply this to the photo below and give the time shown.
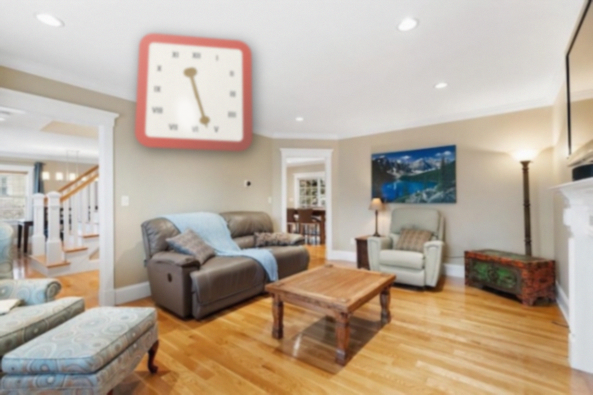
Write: 11:27
